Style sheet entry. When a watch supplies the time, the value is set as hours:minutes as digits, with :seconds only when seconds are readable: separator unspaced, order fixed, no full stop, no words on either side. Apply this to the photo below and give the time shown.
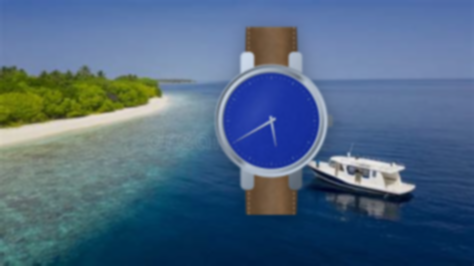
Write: 5:40
